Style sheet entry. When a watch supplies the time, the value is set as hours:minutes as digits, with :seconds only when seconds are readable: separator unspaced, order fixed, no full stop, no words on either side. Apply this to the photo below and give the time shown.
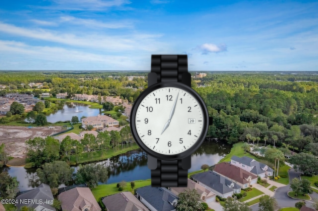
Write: 7:03
